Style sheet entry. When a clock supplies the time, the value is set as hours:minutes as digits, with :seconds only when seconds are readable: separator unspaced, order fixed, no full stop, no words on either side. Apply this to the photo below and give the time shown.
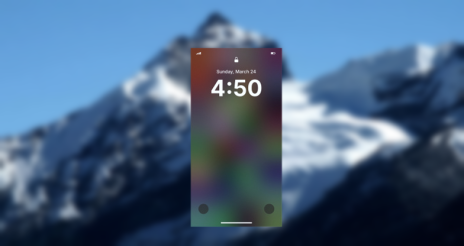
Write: 4:50
